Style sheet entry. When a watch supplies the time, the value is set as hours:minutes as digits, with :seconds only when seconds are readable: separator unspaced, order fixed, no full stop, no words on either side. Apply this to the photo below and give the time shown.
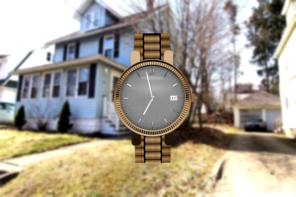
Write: 6:58
